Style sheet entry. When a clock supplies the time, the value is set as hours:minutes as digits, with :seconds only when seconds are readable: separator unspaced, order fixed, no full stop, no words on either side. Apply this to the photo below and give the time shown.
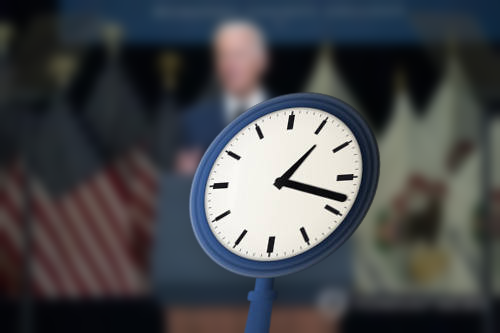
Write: 1:18
